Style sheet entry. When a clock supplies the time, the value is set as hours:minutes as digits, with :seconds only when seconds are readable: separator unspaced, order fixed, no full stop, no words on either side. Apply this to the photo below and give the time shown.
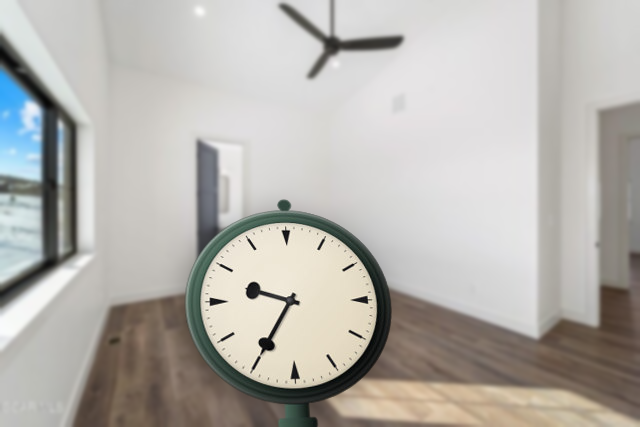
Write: 9:35
